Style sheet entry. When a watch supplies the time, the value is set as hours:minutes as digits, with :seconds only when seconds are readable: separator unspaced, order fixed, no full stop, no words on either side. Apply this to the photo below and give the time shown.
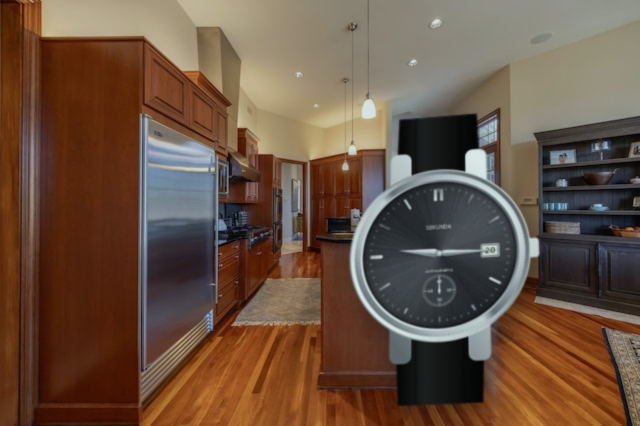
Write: 9:15
